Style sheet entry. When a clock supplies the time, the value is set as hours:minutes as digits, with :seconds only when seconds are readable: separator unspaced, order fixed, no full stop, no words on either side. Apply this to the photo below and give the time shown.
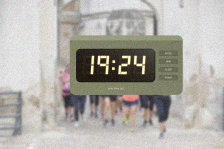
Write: 19:24
